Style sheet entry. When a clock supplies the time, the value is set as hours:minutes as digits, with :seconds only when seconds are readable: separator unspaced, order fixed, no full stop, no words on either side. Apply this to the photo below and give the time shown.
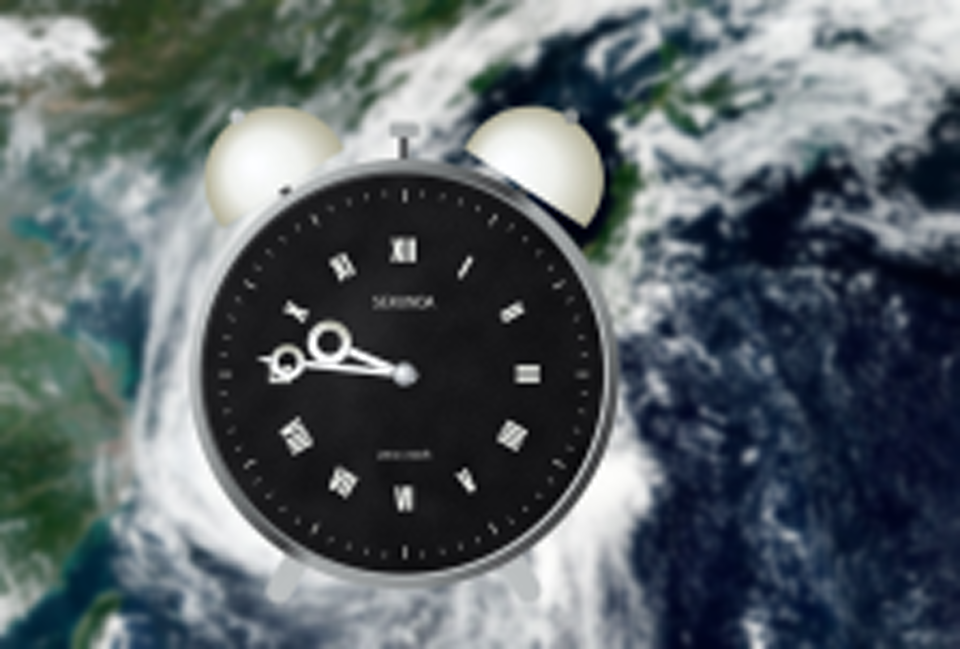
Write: 9:46
